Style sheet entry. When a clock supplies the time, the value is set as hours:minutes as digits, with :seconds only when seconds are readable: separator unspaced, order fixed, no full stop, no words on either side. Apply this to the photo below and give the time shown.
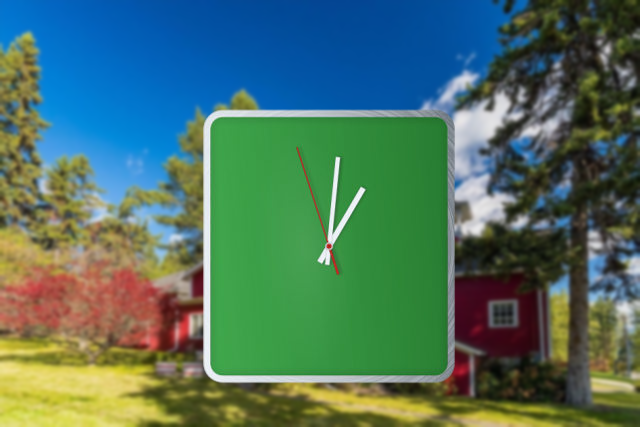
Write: 1:00:57
